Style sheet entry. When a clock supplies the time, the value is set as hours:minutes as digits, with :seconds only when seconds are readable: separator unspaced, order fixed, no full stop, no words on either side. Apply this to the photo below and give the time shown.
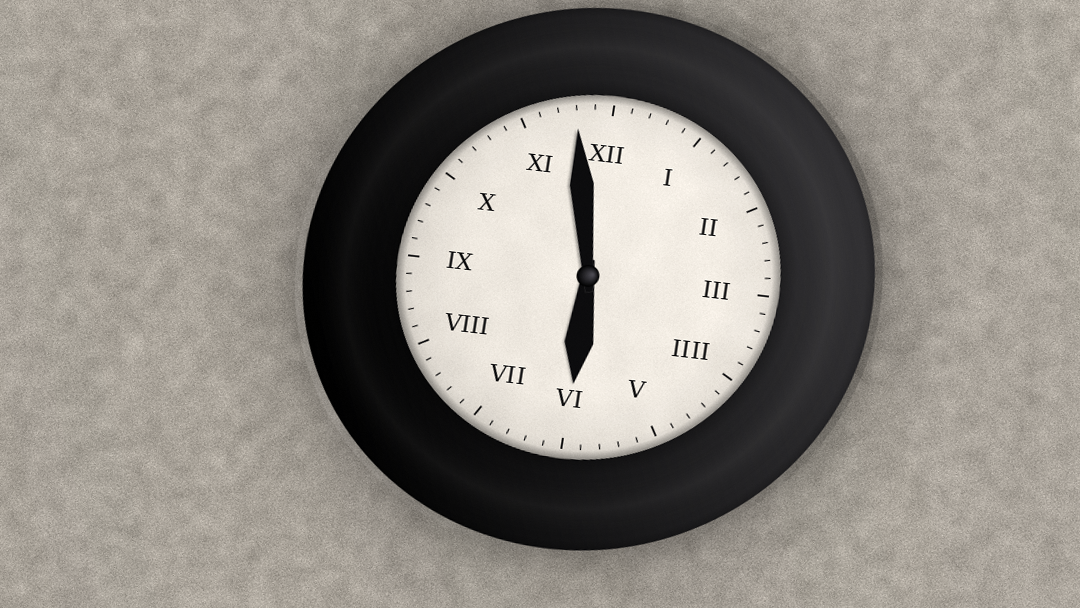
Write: 5:58
